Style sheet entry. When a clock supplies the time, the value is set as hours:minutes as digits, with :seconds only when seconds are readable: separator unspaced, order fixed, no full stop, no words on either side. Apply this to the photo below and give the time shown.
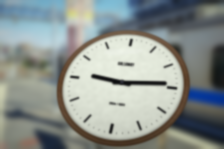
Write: 9:14
